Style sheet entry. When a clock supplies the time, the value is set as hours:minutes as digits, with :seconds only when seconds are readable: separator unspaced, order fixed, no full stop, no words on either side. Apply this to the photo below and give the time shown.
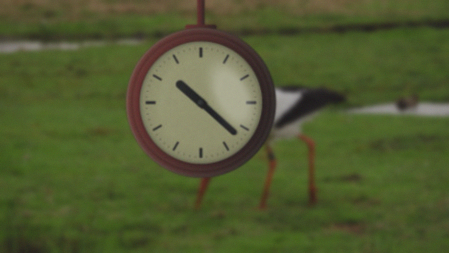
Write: 10:22
